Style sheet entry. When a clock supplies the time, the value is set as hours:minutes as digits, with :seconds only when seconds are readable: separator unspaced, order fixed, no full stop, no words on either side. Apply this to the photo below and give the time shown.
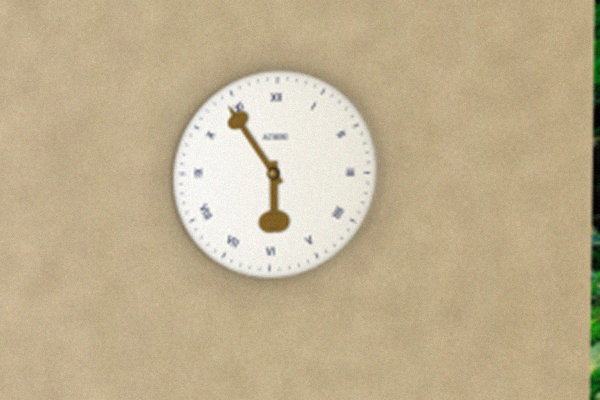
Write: 5:54
